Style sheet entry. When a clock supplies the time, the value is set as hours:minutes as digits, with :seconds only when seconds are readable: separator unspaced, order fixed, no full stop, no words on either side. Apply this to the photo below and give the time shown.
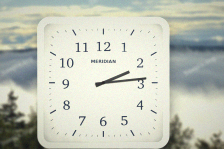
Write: 2:14
